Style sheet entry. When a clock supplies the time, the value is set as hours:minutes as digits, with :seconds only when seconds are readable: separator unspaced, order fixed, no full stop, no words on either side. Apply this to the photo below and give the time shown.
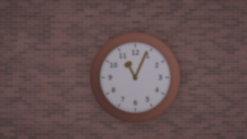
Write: 11:04
